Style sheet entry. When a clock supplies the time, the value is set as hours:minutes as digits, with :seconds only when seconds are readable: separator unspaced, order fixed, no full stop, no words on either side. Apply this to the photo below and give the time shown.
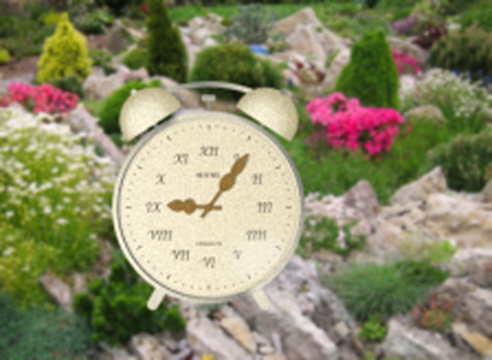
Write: 9:06
